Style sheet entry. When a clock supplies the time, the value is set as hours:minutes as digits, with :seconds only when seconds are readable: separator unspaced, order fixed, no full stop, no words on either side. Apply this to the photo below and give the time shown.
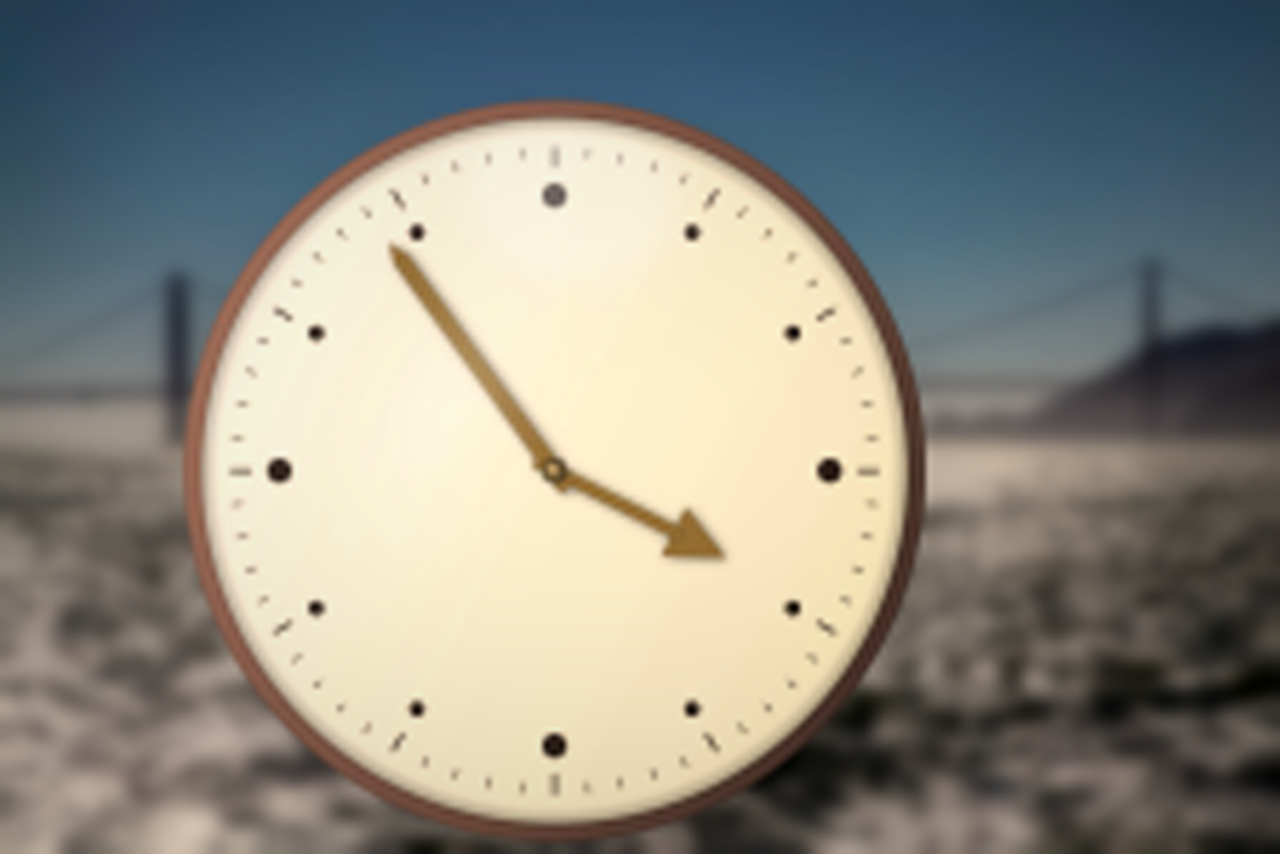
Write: 3:54
